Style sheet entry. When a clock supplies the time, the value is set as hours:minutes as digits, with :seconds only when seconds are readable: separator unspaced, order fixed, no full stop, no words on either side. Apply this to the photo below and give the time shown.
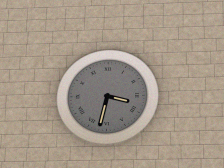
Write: 3:32
